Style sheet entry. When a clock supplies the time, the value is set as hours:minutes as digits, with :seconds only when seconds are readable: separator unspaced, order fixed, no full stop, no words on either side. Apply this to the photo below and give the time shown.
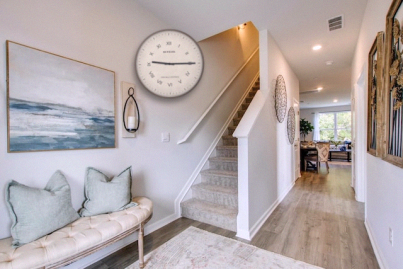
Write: 9:15
